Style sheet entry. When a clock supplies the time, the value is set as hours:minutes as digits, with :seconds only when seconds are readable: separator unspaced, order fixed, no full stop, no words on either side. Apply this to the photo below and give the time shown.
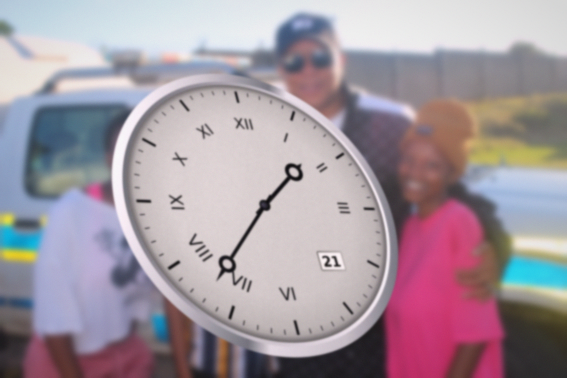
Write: 1:37
